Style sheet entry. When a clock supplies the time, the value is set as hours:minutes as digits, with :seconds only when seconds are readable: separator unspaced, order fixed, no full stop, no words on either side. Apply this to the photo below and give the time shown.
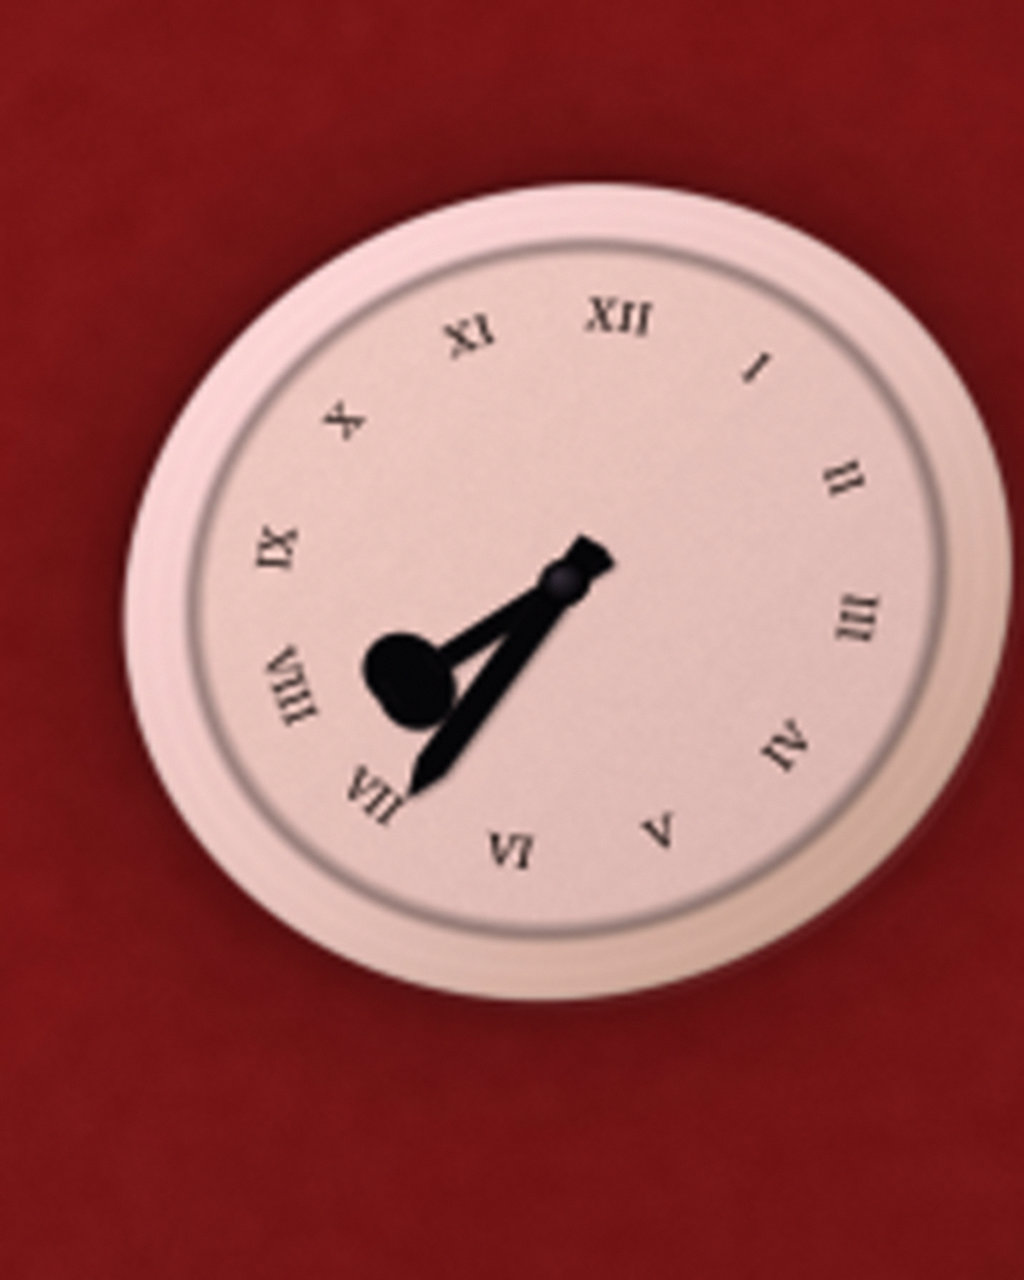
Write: 7:34
